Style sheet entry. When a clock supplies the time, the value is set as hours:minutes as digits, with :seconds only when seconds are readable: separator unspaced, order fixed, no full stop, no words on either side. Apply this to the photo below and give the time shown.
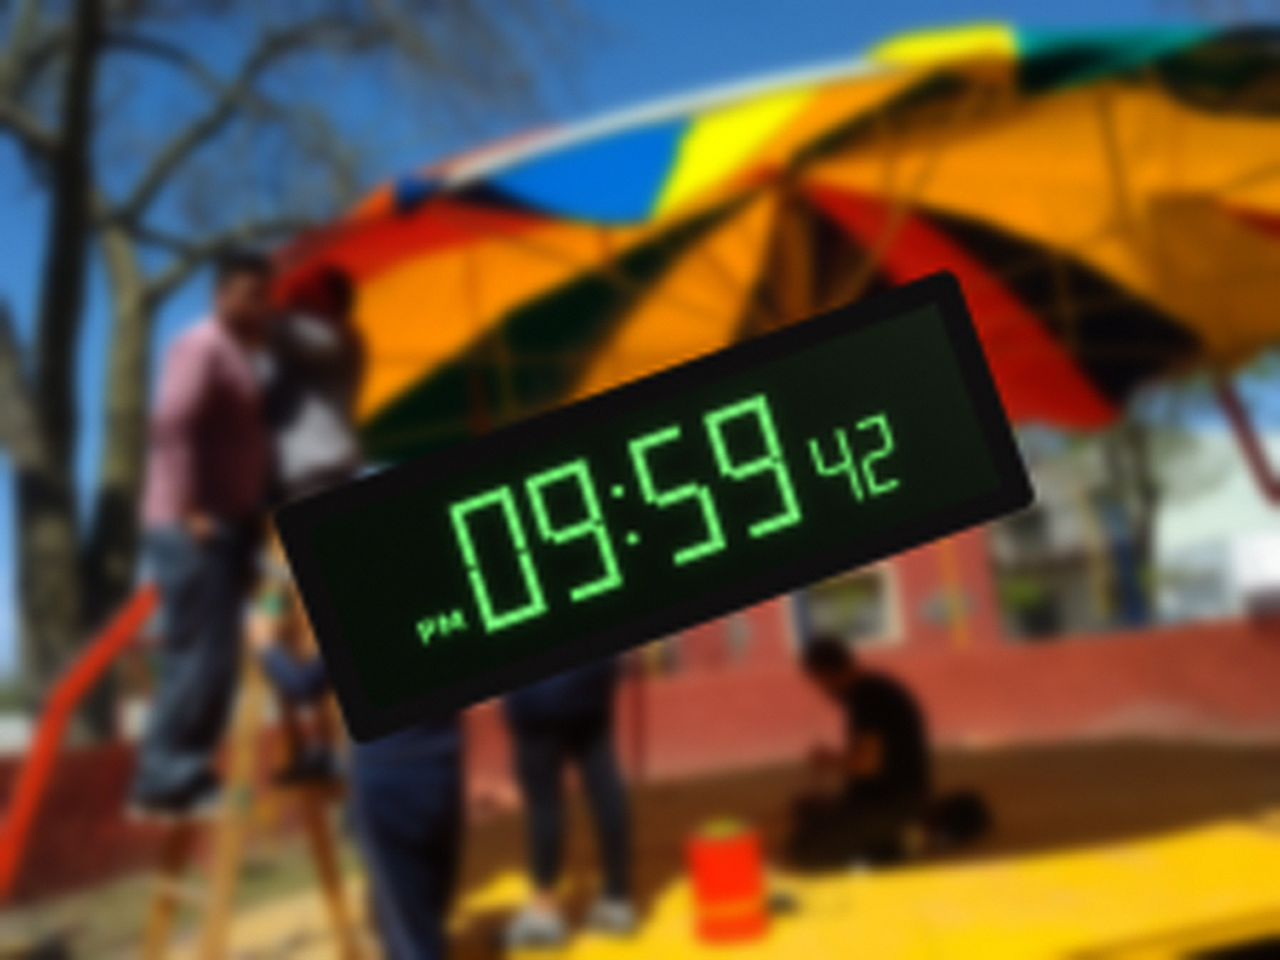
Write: 9:59:42
